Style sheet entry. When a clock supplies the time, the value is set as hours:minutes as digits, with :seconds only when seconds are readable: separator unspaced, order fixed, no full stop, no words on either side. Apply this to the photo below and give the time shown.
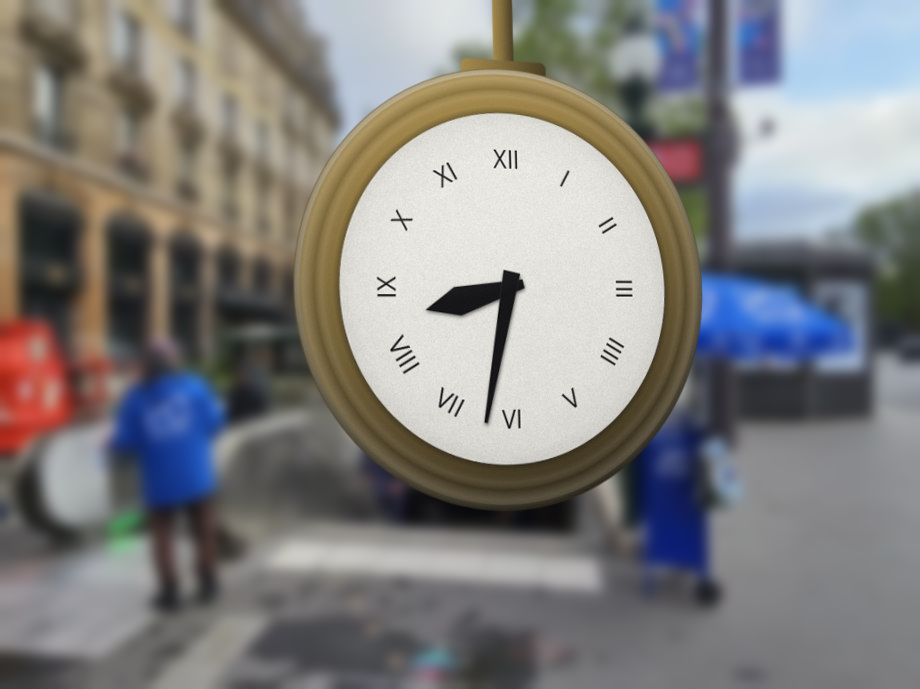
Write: 8:32
